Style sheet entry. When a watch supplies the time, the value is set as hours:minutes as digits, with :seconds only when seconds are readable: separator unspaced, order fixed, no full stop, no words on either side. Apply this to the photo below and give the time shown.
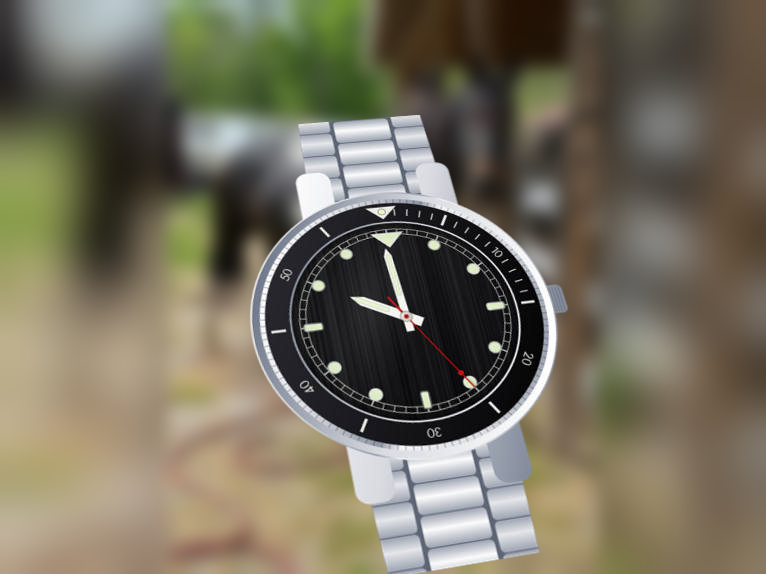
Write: 9:59:25
